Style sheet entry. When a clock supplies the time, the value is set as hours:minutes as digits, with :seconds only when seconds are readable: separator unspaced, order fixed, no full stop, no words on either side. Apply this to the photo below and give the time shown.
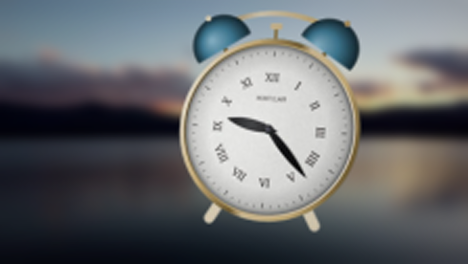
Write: 9:23
